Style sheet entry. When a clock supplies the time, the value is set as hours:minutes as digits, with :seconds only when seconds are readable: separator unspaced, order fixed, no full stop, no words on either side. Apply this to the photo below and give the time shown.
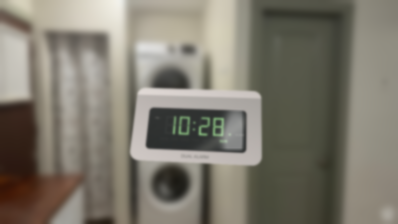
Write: 10:28
